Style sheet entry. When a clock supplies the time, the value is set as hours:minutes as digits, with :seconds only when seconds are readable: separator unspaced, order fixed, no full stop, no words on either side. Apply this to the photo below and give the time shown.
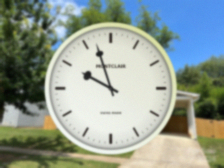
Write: 9:57
